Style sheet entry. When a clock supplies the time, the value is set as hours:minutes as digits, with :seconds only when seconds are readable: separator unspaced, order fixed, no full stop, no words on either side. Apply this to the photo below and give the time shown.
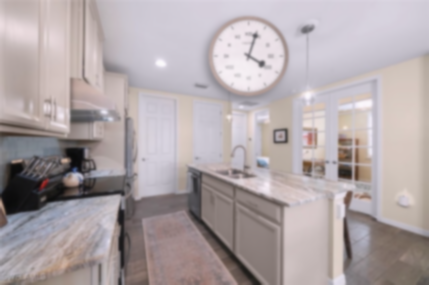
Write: 4:03
